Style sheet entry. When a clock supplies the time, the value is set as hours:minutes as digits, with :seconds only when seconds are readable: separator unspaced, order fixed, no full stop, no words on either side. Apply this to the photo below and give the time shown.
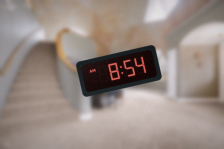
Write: 8:54
